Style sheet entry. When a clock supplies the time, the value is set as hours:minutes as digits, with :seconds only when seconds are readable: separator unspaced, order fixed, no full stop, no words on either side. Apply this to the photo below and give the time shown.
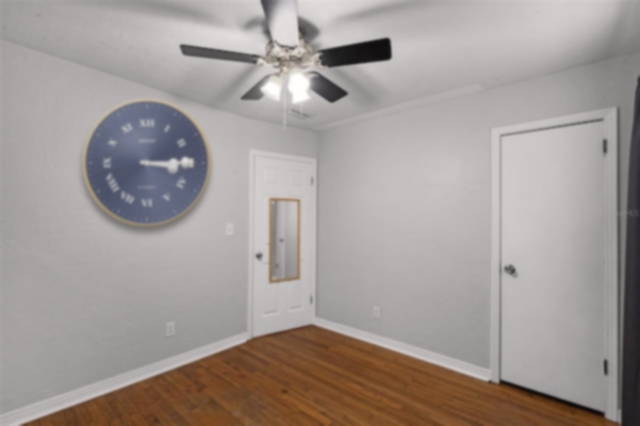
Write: 3:15
